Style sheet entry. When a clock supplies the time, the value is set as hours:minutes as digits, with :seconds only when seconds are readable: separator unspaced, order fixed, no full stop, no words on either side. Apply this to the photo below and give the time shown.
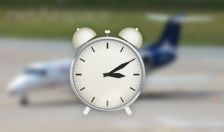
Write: 3:10
